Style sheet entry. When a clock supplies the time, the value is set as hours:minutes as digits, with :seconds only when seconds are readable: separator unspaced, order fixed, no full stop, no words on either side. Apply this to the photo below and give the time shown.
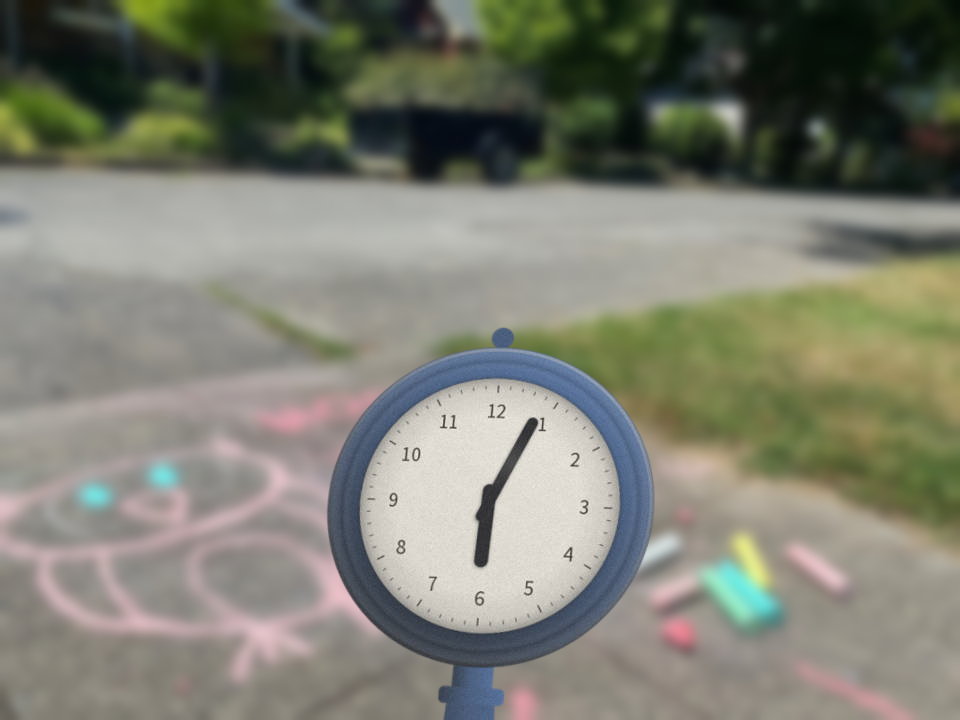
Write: 6:04
